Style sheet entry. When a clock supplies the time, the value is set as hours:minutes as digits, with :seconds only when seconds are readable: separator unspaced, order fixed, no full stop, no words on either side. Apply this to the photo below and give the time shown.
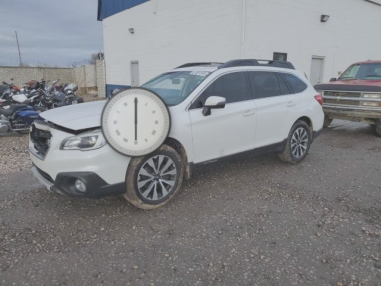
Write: 6:00
